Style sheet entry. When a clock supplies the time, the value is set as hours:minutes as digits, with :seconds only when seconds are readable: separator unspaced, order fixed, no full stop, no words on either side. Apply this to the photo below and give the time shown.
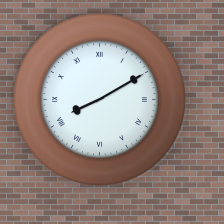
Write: 8:10
